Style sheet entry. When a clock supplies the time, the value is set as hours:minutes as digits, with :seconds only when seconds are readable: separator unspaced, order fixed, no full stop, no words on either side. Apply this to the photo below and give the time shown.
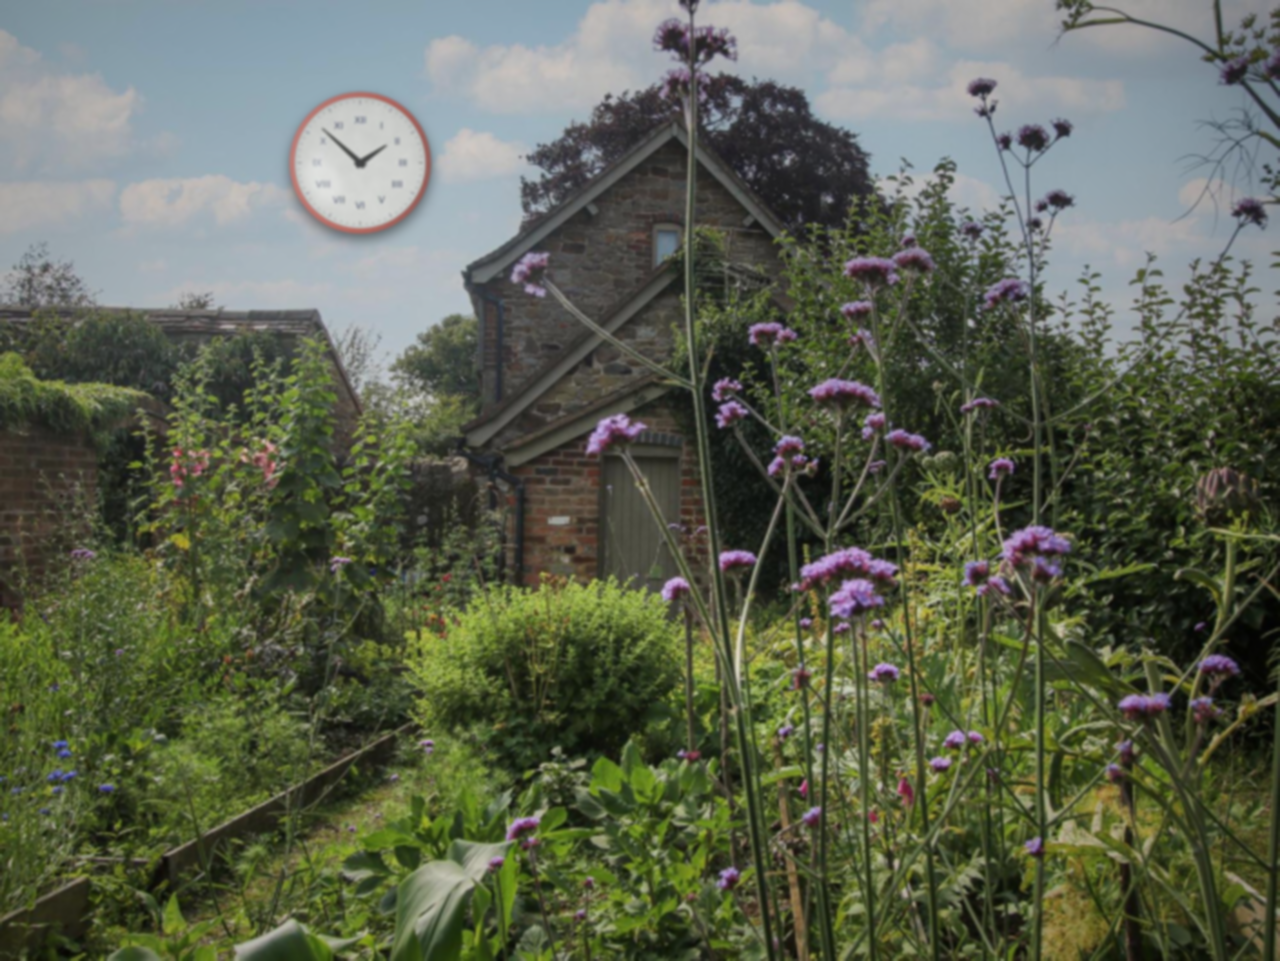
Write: 1:52
